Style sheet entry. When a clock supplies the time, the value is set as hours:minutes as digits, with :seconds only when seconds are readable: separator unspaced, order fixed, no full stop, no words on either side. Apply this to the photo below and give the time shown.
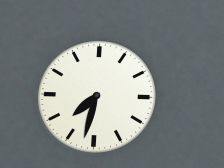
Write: 7:32
